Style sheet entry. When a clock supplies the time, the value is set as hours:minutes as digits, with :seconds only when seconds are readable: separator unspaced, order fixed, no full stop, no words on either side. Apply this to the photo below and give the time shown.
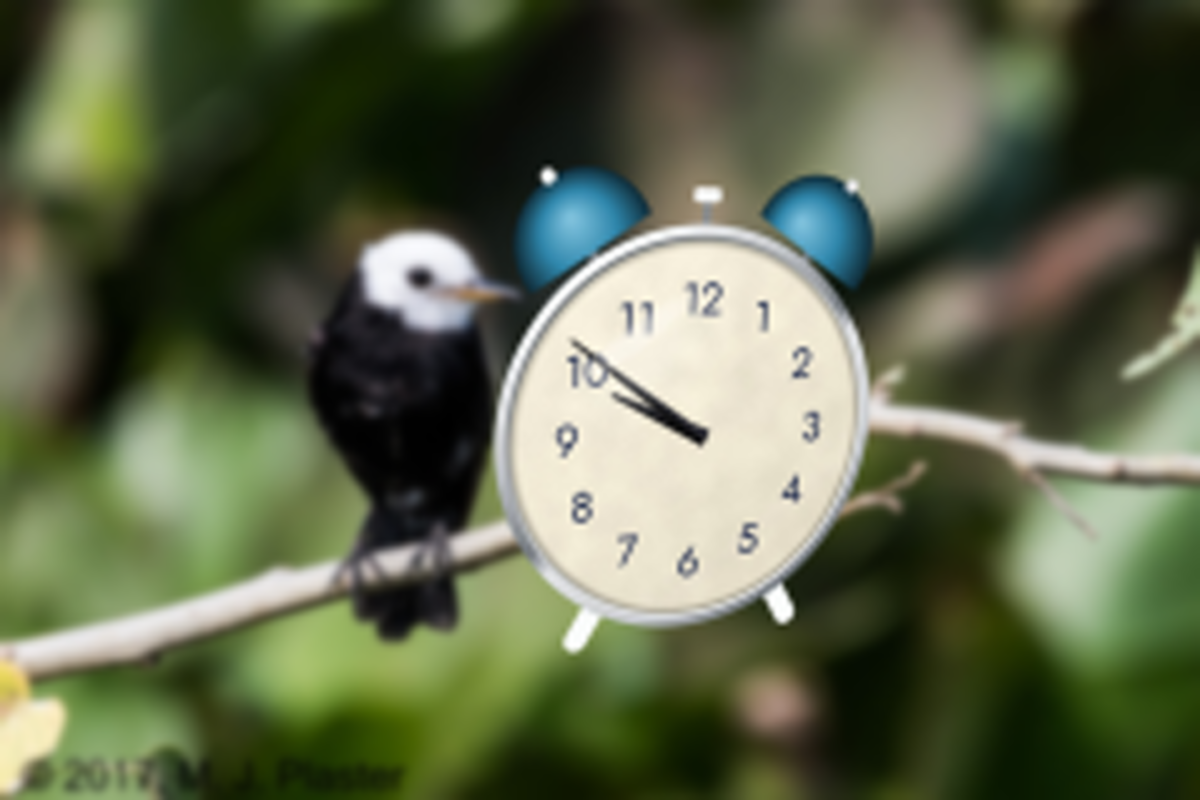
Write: 9:51
